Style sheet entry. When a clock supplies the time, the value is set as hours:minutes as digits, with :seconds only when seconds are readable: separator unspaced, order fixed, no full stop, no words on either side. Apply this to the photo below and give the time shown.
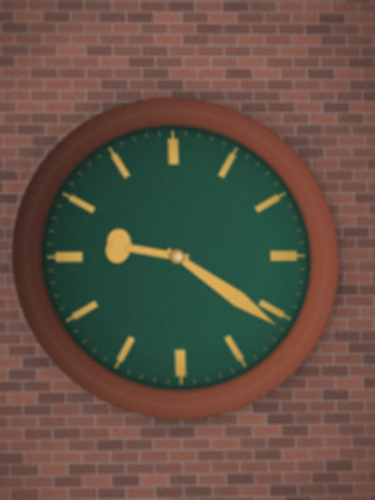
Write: 9:21
